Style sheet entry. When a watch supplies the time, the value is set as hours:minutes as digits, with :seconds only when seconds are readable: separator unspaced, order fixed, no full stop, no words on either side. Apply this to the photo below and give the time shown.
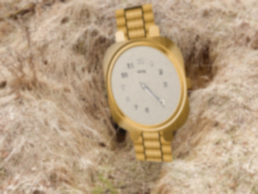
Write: 4:23
